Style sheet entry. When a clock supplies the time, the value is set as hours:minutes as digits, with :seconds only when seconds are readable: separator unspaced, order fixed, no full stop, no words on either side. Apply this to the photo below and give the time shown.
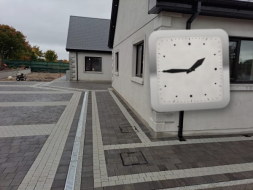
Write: 1:45
